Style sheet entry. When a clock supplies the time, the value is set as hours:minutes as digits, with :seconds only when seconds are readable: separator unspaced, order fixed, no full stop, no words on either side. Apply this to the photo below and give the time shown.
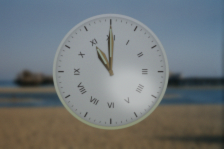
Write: 11:00
